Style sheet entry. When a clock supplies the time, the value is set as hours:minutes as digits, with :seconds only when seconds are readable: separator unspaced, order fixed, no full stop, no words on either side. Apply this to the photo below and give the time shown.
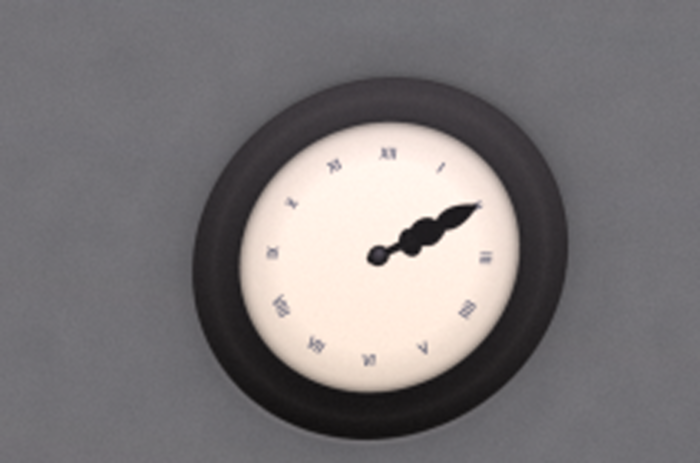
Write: 2:10
